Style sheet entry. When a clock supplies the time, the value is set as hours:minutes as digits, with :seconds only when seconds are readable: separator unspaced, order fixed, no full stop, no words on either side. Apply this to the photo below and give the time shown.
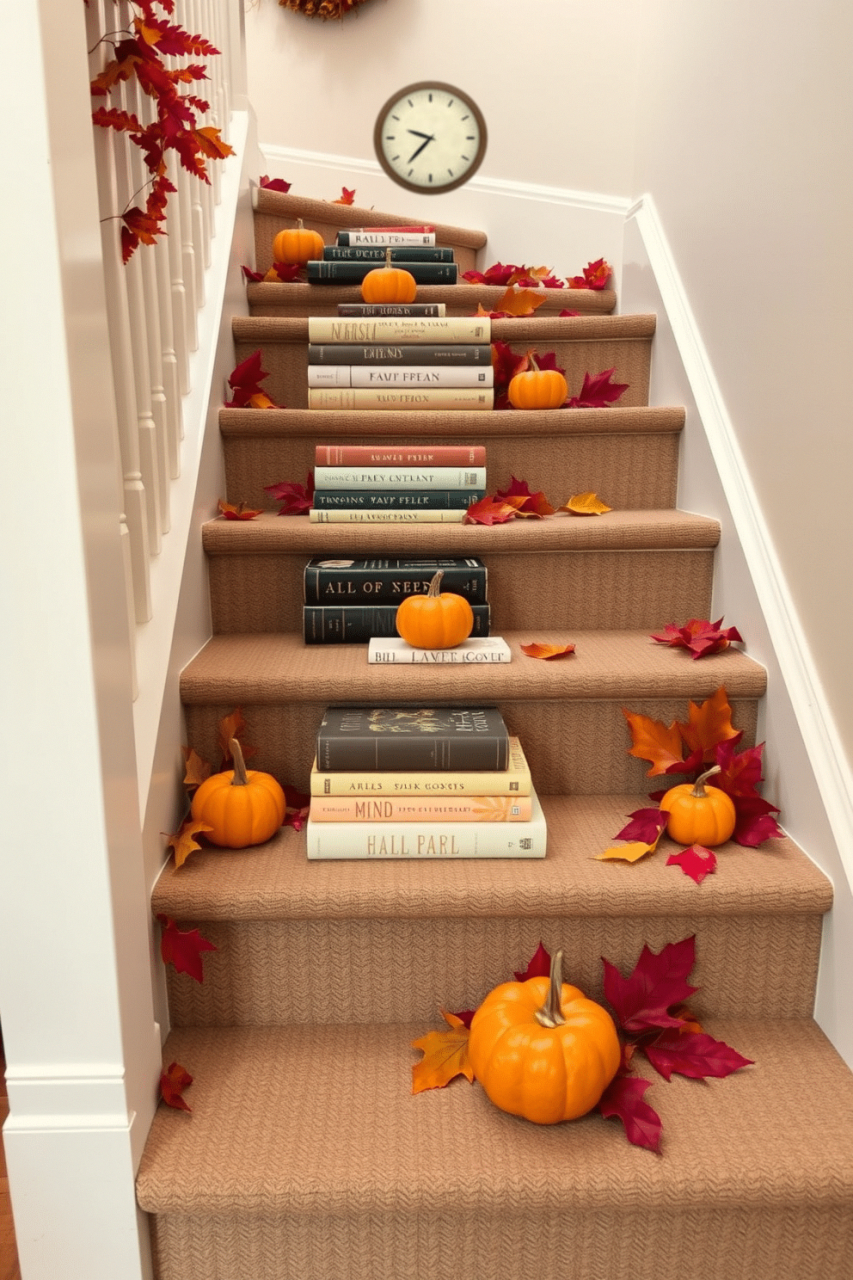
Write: 9:37
